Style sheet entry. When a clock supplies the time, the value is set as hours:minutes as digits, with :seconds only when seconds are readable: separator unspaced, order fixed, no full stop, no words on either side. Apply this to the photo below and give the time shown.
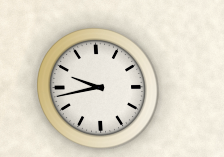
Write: 9:43
